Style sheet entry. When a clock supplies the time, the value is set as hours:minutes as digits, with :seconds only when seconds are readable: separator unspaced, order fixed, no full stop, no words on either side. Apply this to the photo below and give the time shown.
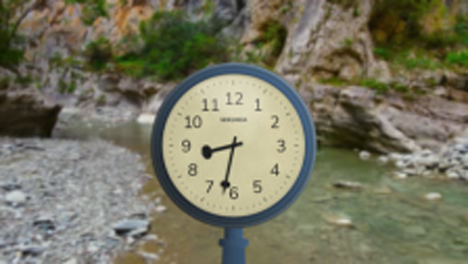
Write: 8:32
